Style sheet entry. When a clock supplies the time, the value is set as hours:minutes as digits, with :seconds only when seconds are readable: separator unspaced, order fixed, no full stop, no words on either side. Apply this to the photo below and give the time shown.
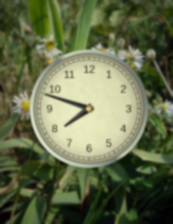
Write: 7:48
